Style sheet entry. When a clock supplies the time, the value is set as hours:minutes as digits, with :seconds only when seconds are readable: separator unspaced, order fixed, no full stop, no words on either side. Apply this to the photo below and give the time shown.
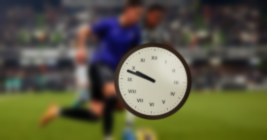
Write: 9:48
